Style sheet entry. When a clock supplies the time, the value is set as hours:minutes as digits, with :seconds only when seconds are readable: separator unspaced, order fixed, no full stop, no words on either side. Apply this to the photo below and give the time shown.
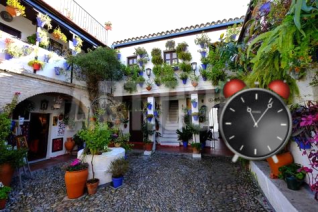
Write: 11:06
